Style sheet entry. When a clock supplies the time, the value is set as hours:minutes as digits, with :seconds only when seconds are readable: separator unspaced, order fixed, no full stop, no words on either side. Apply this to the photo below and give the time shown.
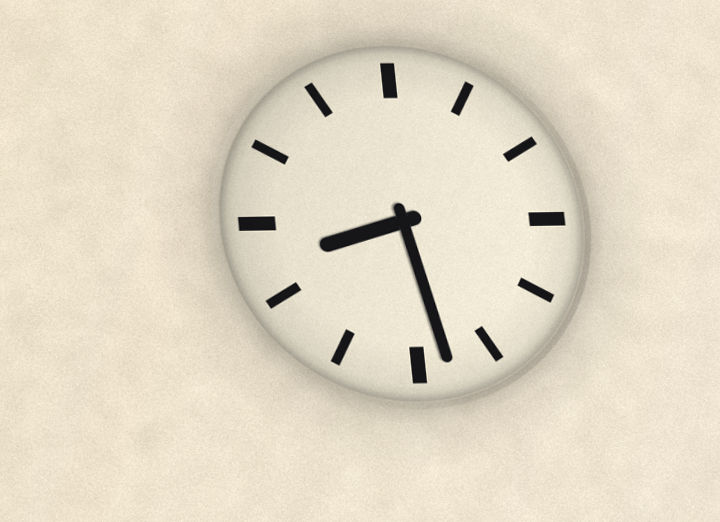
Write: 8:28
